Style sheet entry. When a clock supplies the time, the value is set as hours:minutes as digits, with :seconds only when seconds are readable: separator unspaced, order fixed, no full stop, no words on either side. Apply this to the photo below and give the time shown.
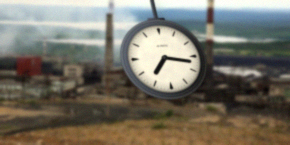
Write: 7:17
